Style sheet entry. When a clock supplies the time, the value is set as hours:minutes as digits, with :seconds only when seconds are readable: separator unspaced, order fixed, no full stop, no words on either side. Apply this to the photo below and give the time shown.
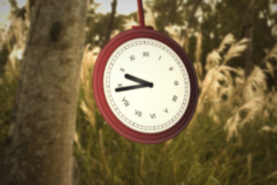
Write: 9:44
